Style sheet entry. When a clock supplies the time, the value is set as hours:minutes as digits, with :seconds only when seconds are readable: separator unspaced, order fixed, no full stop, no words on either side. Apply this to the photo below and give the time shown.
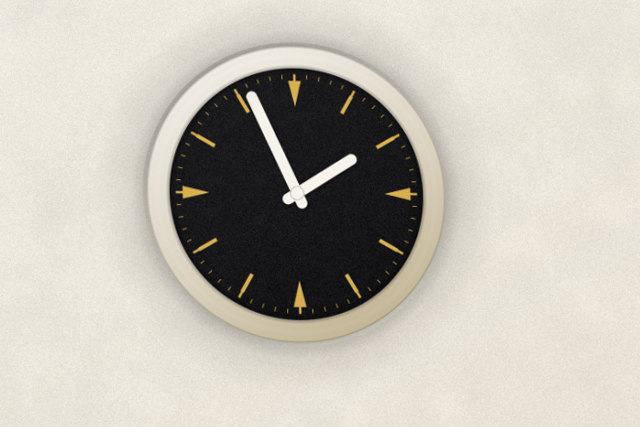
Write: 1:56
